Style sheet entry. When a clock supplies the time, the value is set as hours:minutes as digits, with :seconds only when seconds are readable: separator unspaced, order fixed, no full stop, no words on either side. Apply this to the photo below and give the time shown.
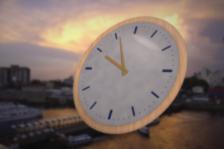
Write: 9:56
